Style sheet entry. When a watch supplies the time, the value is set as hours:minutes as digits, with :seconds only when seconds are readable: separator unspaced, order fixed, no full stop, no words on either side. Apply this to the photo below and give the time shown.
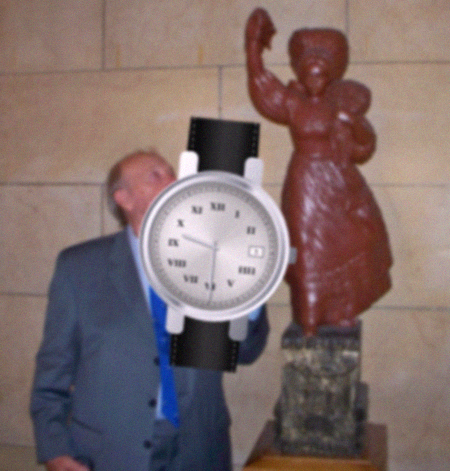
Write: 9:30
